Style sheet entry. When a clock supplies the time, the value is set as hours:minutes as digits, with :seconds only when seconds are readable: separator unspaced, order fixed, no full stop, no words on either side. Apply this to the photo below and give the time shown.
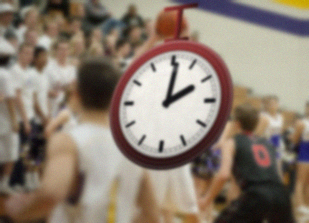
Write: 2:01
